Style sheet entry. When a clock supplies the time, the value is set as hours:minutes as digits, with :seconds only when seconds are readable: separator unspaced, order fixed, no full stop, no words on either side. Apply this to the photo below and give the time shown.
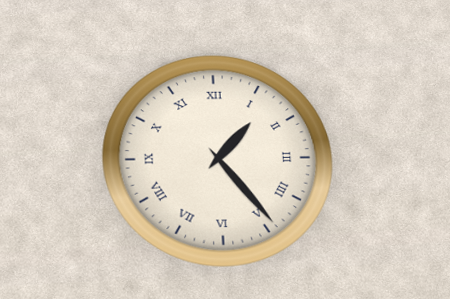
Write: 1:24
